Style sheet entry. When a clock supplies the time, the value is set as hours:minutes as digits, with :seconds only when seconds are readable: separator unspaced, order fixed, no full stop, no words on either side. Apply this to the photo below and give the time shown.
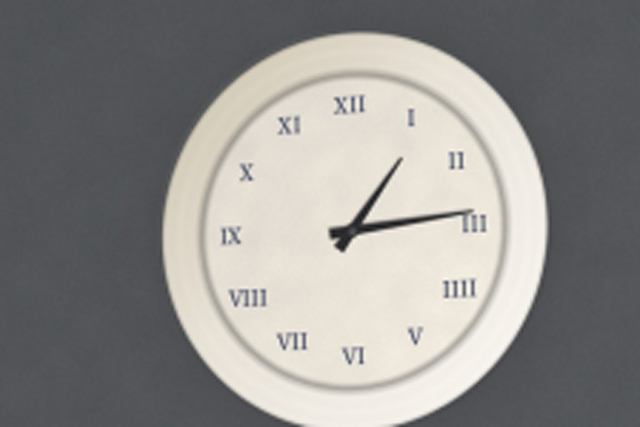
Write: 1:14
